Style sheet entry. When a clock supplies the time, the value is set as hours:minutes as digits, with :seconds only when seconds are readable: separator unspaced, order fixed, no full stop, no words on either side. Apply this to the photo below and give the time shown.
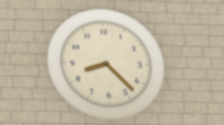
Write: 8:23
